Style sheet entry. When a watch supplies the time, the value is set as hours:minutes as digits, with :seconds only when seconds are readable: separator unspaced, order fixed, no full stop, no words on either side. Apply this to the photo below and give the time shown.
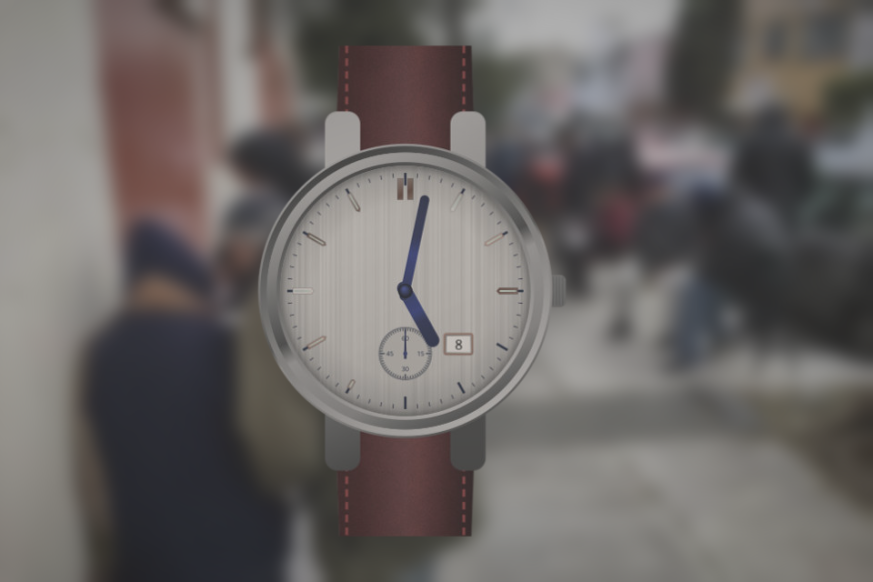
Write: 5:02
